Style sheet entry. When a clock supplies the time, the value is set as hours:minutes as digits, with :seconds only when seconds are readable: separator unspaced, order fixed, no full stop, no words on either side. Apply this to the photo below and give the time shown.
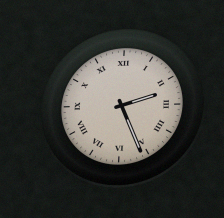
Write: 2:26
